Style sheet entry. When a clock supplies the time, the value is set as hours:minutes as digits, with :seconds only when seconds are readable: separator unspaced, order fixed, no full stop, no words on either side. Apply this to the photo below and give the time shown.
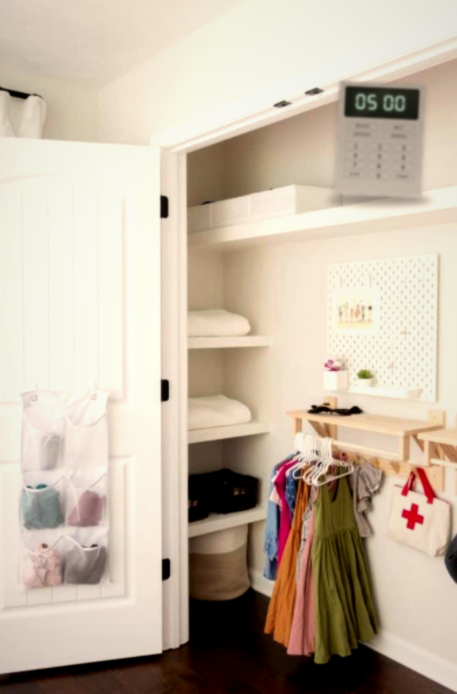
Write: 5:00
